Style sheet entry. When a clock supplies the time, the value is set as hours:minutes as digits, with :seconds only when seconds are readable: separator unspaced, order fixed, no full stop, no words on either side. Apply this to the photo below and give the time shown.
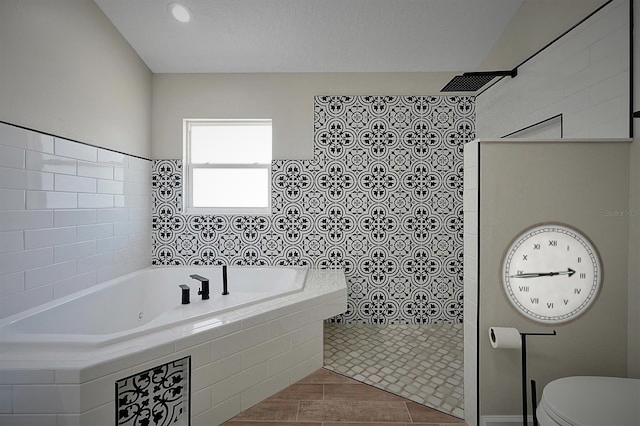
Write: 2:44
